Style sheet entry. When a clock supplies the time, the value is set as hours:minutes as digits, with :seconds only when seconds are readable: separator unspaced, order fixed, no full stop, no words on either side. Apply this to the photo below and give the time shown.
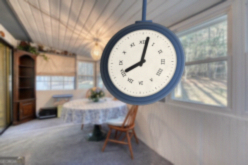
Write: 8:02
